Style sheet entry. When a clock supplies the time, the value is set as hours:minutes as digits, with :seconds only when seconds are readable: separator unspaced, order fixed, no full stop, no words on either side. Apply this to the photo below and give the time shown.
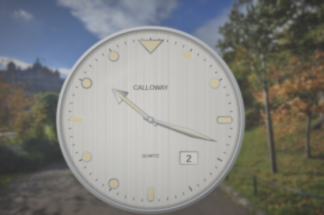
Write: 10:18
